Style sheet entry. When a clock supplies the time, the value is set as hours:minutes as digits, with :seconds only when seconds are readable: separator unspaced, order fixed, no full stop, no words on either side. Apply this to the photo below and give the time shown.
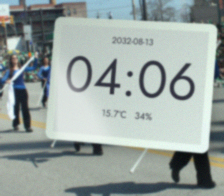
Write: 4:06
